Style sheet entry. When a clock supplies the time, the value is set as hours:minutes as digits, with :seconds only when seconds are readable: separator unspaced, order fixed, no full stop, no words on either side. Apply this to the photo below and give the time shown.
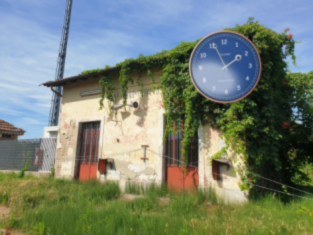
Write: 1:56
